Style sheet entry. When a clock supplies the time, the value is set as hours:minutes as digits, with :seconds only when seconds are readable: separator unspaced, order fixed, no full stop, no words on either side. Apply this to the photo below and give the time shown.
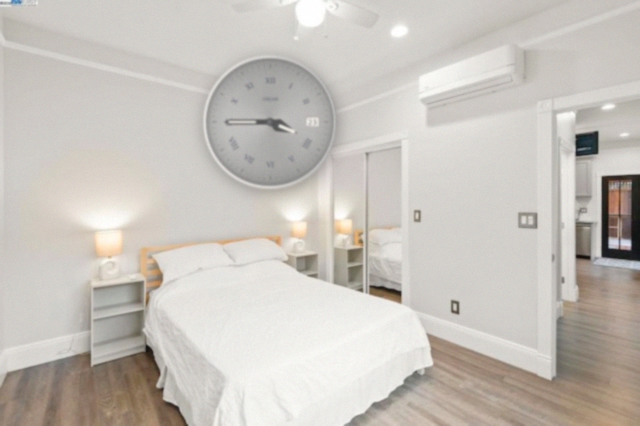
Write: 3:45
